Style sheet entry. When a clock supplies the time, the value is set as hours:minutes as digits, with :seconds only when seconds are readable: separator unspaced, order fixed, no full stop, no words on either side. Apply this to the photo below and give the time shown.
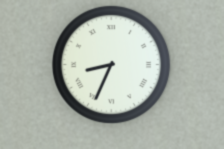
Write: 8:34
